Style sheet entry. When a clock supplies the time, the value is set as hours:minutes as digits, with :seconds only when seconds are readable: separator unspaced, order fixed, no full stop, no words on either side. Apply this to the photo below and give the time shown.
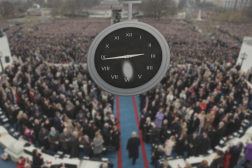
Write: 2:44
